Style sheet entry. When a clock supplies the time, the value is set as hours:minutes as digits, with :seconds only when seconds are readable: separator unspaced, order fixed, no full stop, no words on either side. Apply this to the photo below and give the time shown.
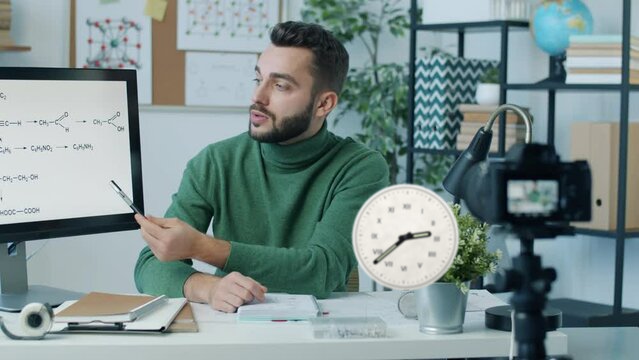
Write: 2:38
